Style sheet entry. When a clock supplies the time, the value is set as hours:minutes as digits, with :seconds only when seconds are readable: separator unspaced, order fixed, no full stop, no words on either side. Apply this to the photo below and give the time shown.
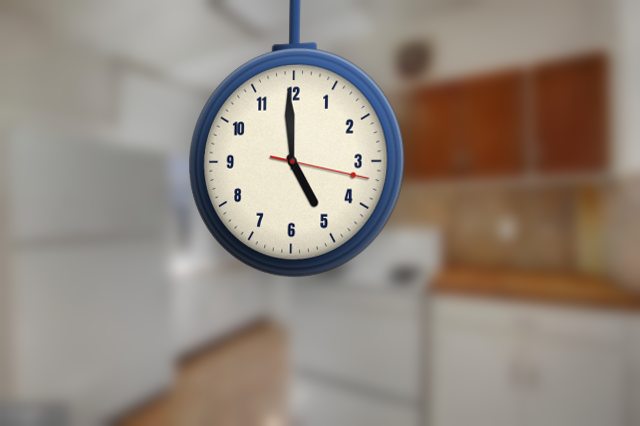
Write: 4:59:17
